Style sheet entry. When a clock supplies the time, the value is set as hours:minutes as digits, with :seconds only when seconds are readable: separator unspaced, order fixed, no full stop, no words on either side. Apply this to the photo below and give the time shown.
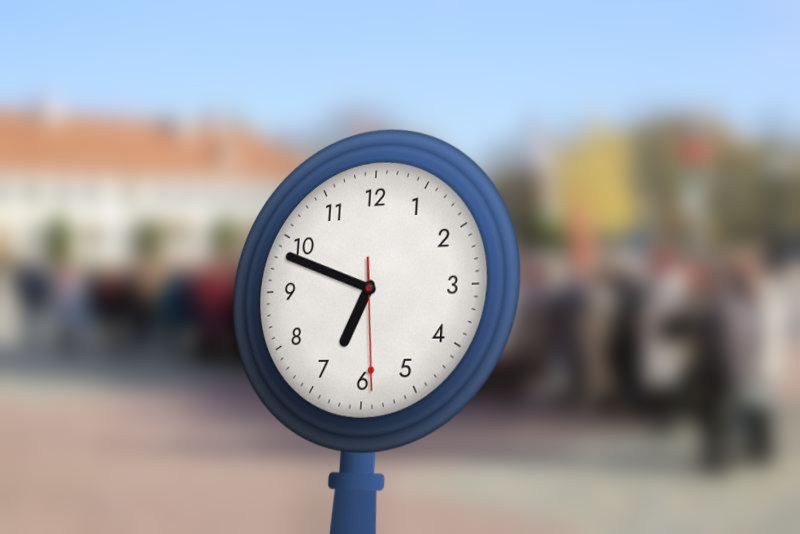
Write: 6:48:29
